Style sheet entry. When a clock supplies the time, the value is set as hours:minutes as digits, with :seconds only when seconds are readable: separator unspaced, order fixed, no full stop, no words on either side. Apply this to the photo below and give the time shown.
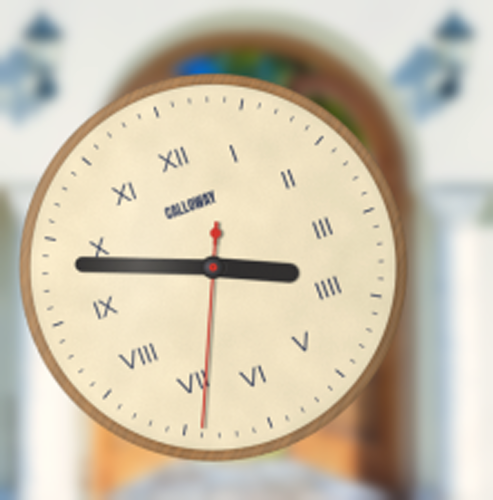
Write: 3:48:34
